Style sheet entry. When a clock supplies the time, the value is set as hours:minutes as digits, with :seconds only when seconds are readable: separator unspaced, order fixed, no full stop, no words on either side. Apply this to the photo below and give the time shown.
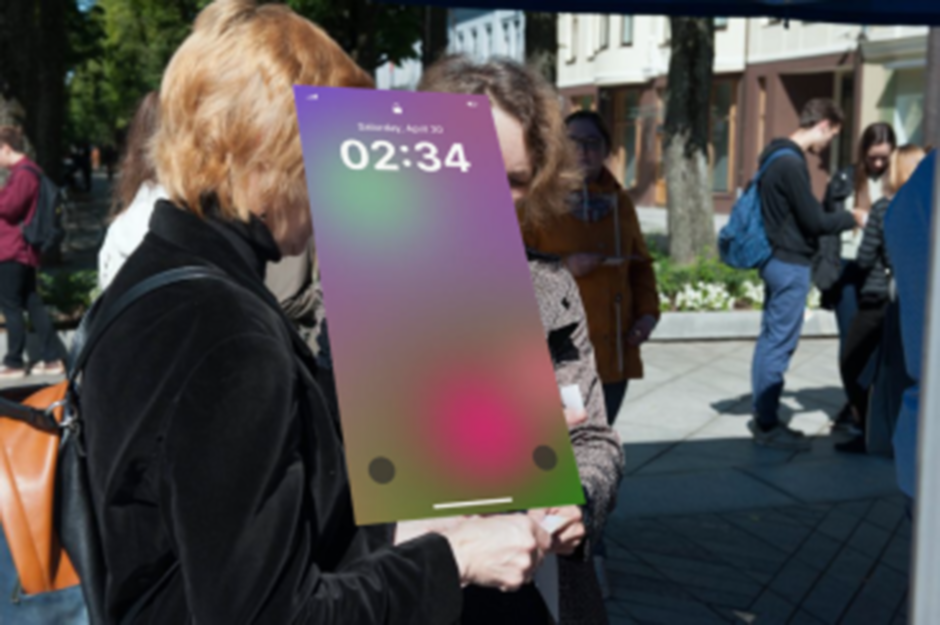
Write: 2:34
